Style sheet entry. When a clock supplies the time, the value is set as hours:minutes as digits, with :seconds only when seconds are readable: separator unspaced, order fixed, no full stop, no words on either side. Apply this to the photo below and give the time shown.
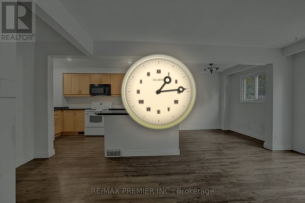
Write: 1:14
